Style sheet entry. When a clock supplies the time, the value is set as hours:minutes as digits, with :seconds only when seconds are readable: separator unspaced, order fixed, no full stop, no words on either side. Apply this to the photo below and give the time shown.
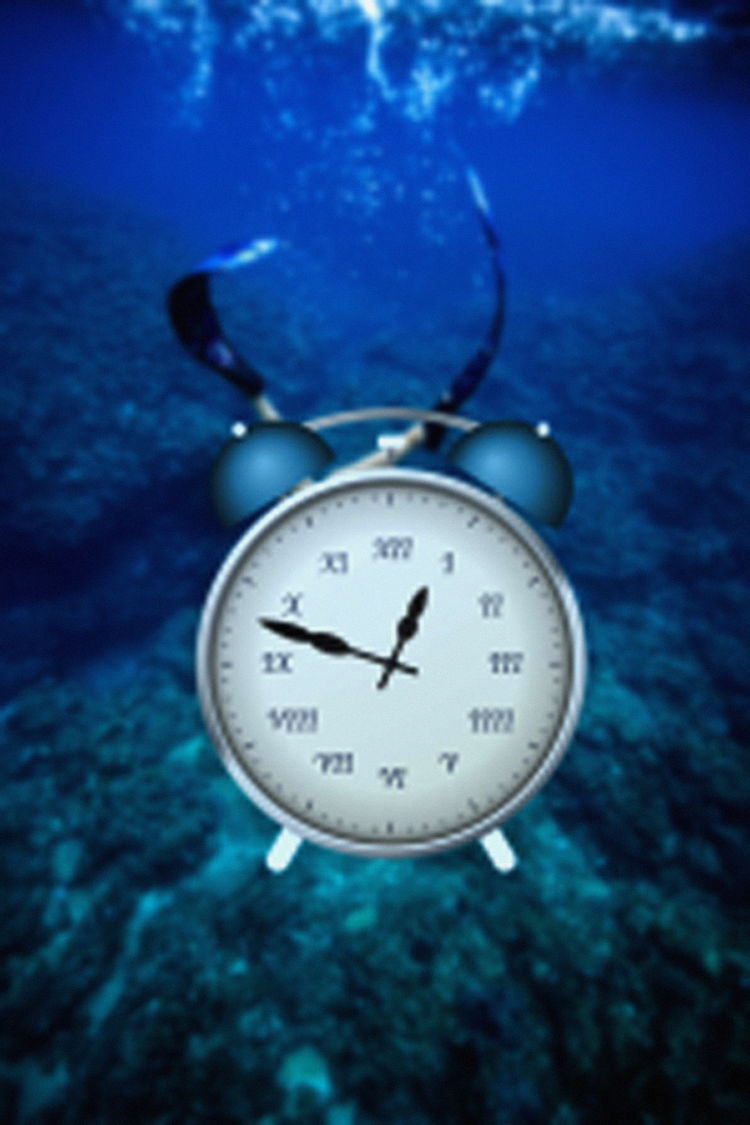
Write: 12:48
